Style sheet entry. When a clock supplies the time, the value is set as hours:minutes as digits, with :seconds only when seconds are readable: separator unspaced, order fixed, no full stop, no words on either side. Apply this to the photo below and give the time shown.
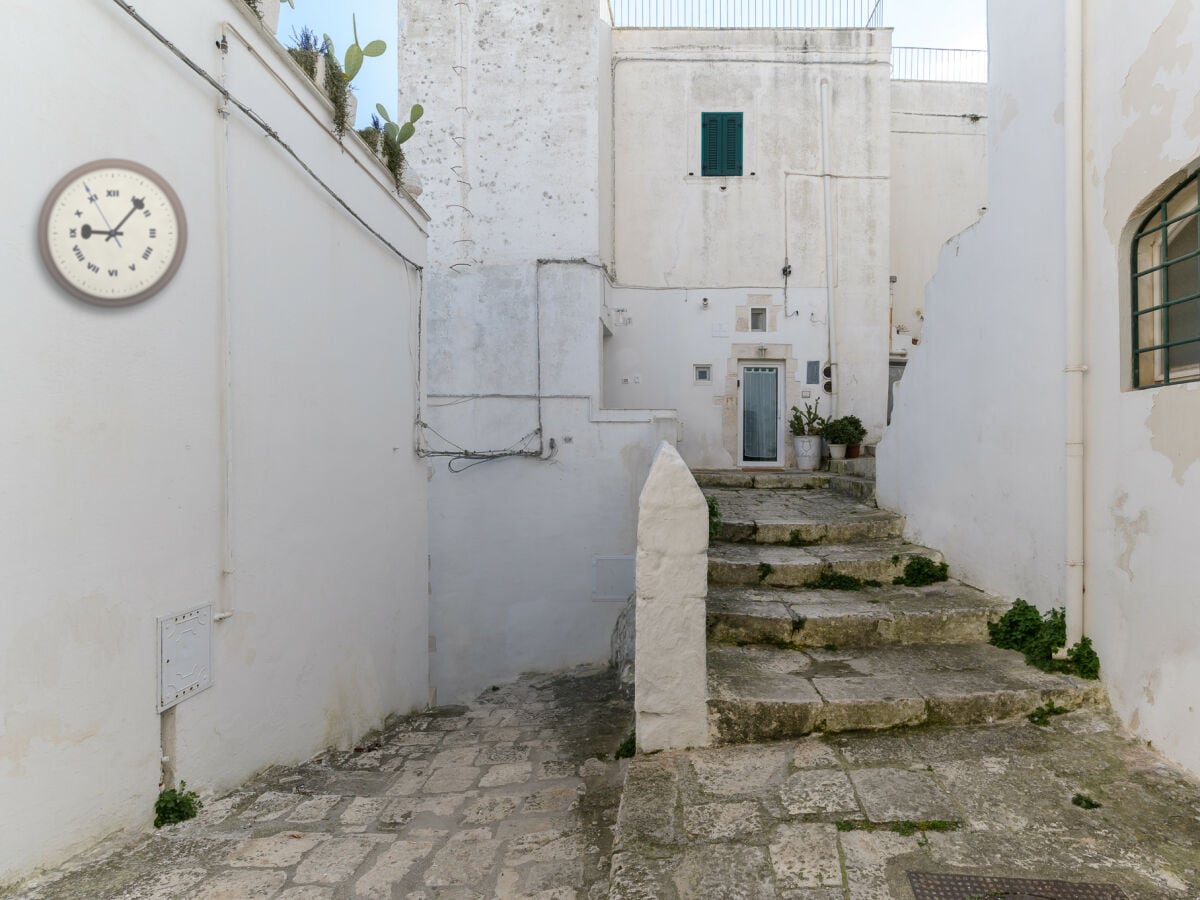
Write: 9:06:55
